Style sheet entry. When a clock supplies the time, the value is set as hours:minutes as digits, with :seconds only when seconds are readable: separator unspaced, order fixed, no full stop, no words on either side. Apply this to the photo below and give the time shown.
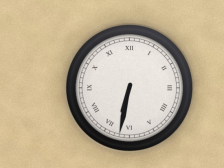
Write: 6:32
